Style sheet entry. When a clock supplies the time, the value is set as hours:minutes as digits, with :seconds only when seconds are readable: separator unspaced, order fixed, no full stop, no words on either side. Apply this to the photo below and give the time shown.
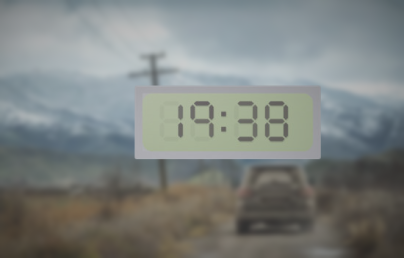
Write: 19:38
